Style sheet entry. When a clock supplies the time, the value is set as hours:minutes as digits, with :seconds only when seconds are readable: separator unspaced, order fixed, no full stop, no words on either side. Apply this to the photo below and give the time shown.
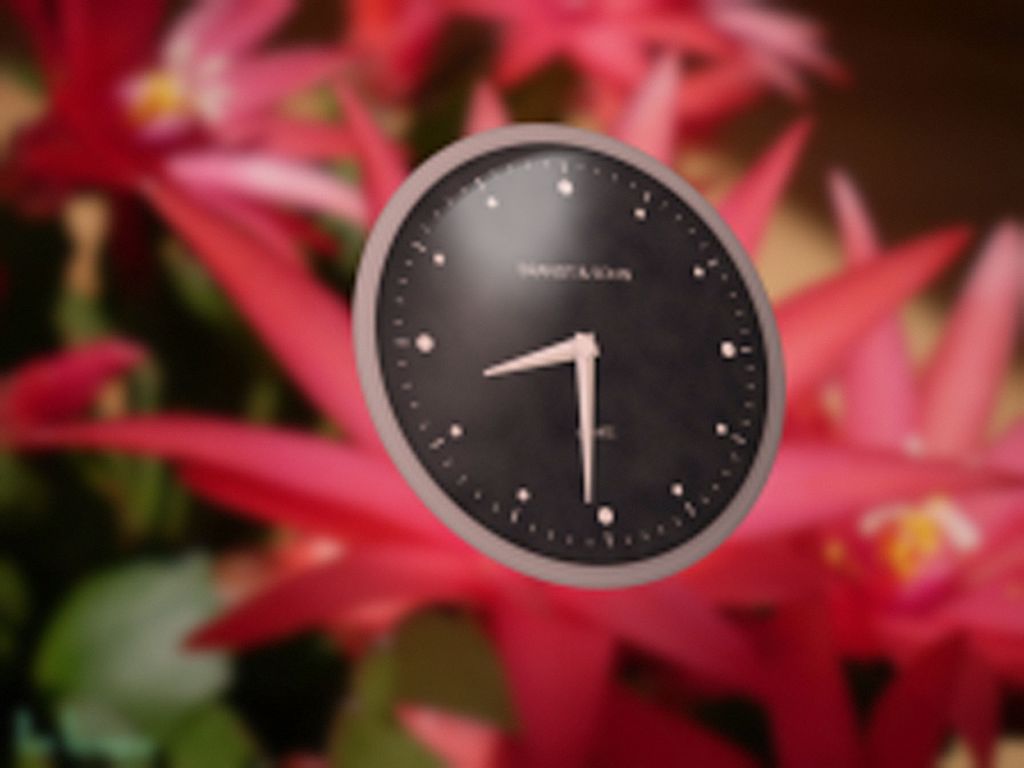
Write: 8:31
